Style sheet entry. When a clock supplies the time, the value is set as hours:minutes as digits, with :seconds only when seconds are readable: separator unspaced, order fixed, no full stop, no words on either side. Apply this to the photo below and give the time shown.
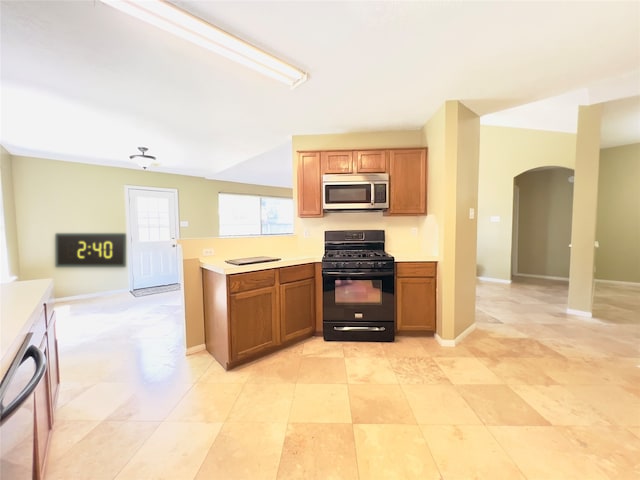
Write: 2:40
